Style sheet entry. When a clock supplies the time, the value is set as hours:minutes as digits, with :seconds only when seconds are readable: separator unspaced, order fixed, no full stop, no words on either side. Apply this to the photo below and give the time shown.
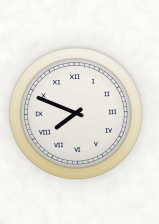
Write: 7:49
